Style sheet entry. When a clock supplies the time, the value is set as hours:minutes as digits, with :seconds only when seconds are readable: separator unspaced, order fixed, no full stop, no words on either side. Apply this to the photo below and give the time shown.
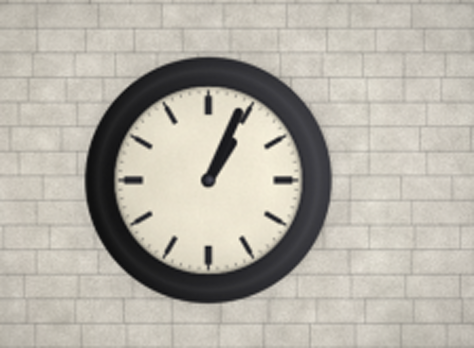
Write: 1:04
